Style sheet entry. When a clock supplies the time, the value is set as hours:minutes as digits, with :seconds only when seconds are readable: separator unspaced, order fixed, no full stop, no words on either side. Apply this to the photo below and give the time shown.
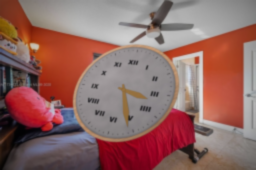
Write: 3:26
